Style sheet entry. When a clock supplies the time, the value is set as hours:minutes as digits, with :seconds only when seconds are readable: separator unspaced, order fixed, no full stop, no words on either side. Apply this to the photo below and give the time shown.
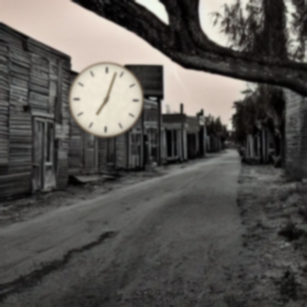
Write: 7:03
